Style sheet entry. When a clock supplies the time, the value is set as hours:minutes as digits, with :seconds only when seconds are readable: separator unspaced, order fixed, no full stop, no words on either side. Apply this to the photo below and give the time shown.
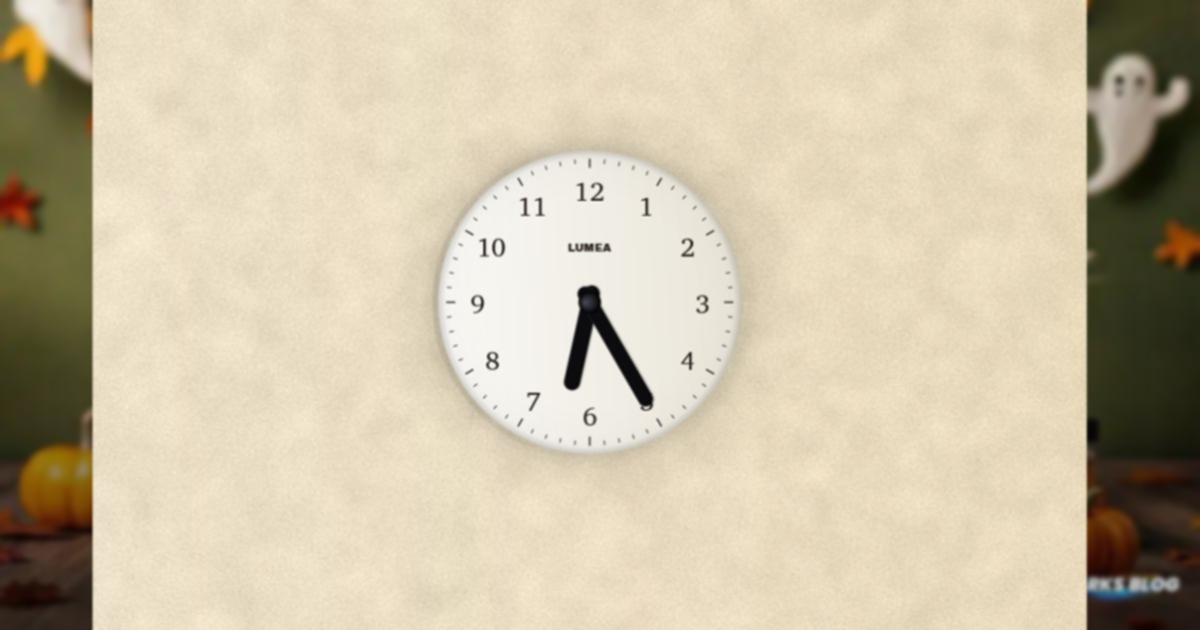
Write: 6:25
